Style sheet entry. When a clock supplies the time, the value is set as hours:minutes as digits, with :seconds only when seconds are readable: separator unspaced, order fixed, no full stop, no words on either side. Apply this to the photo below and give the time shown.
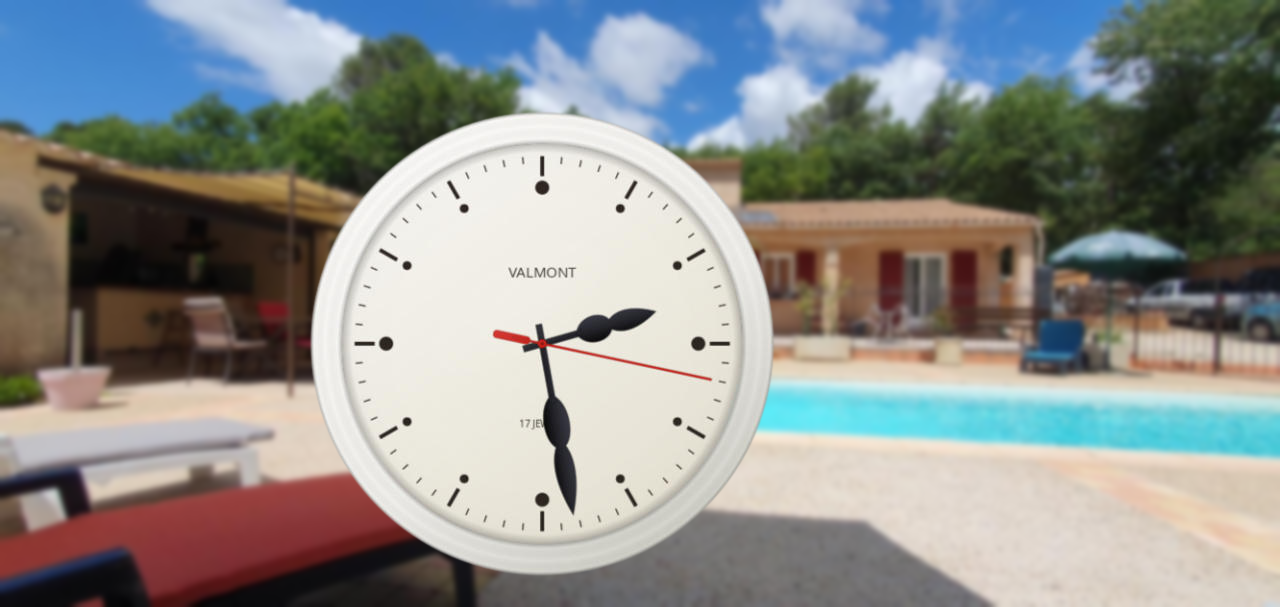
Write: 2:28:17
